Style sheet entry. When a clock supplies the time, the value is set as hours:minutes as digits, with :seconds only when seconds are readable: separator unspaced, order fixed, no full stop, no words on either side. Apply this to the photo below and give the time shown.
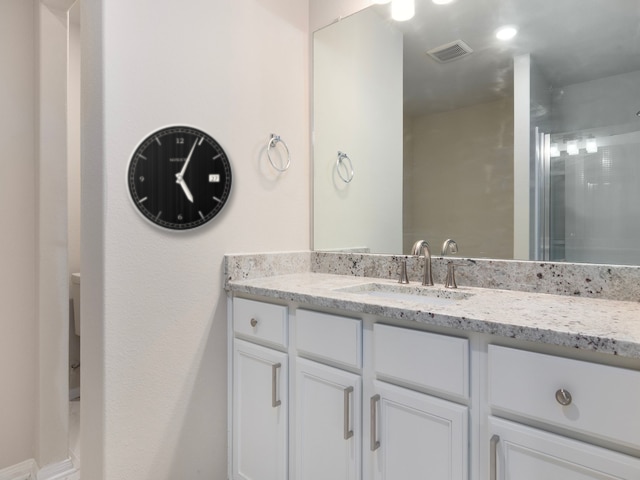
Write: 5:04
